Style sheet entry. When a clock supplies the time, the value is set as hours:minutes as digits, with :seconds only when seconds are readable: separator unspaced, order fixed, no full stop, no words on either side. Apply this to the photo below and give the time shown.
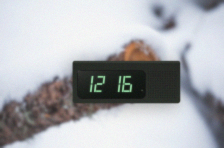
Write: 12:16
